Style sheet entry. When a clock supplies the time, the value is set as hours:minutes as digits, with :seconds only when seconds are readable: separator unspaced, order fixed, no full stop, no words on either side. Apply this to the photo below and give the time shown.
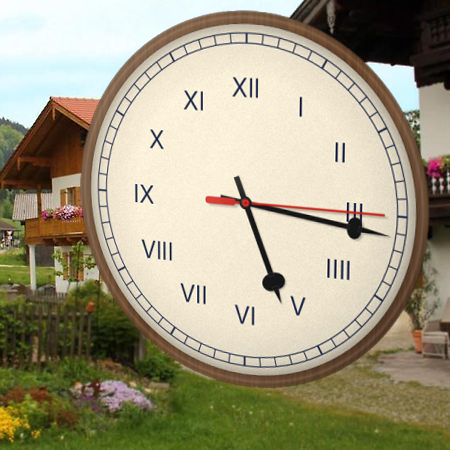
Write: 5:16:15
